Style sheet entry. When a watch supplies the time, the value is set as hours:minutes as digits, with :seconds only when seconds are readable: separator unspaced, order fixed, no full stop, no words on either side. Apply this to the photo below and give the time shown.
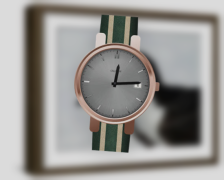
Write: 12:14
